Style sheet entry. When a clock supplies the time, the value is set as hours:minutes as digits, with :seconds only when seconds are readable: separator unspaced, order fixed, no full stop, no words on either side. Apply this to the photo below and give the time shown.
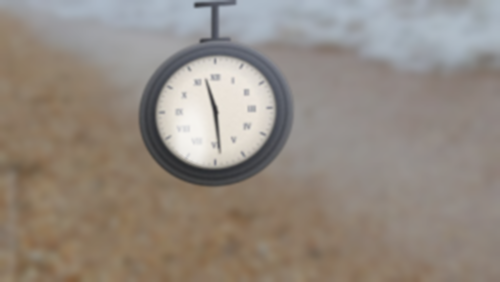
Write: 11:29
